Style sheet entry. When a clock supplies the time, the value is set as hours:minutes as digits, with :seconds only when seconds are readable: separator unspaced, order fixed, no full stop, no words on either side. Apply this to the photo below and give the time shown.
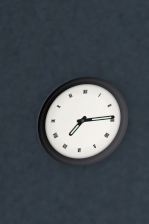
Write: 7:14
